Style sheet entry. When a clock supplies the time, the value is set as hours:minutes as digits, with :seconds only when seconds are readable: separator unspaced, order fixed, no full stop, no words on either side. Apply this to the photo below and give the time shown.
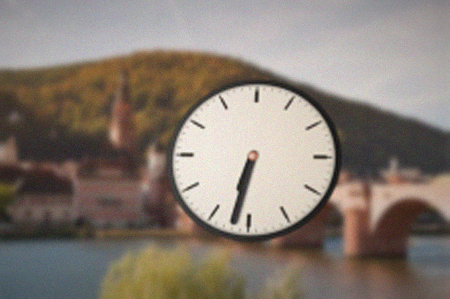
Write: 6:32
